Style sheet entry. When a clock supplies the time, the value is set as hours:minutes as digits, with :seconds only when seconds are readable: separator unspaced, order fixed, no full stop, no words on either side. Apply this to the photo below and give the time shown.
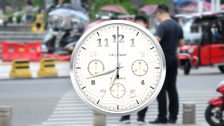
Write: 6:42
